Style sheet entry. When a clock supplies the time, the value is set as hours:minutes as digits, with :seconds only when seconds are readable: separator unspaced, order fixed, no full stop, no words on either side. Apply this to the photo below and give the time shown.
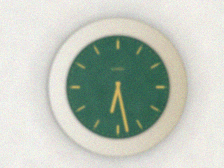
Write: 6:28
